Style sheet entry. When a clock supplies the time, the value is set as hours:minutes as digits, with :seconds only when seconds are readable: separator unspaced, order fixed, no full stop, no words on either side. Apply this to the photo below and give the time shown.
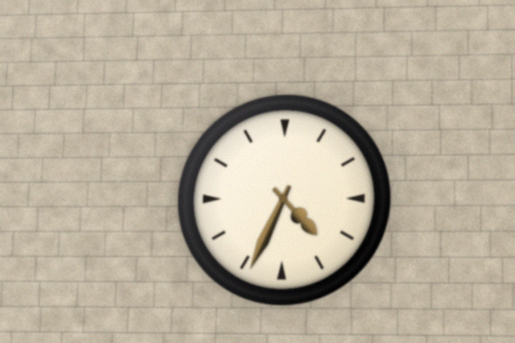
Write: 4:34
